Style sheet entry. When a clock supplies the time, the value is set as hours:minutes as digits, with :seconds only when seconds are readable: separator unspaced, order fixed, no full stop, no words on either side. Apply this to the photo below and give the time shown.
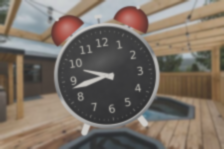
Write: 9:43
